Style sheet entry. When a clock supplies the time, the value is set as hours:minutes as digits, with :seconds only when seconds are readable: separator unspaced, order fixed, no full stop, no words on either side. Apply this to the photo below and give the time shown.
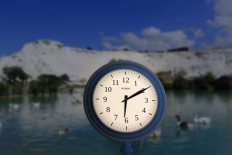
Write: 6:10
